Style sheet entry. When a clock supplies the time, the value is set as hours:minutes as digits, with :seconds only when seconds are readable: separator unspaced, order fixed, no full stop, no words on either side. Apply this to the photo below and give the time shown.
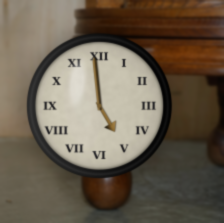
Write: 4:59
